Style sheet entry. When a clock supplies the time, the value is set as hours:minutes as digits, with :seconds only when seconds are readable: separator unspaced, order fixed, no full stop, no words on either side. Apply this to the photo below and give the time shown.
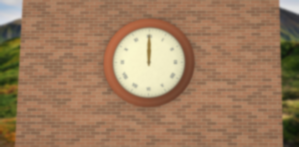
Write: 12:00
